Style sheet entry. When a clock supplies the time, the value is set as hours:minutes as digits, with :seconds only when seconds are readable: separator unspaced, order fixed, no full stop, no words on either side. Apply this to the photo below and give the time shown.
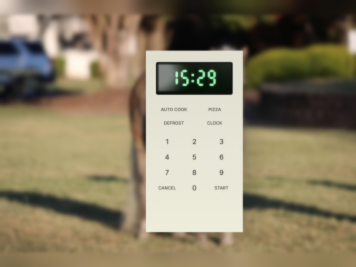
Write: 15:29
